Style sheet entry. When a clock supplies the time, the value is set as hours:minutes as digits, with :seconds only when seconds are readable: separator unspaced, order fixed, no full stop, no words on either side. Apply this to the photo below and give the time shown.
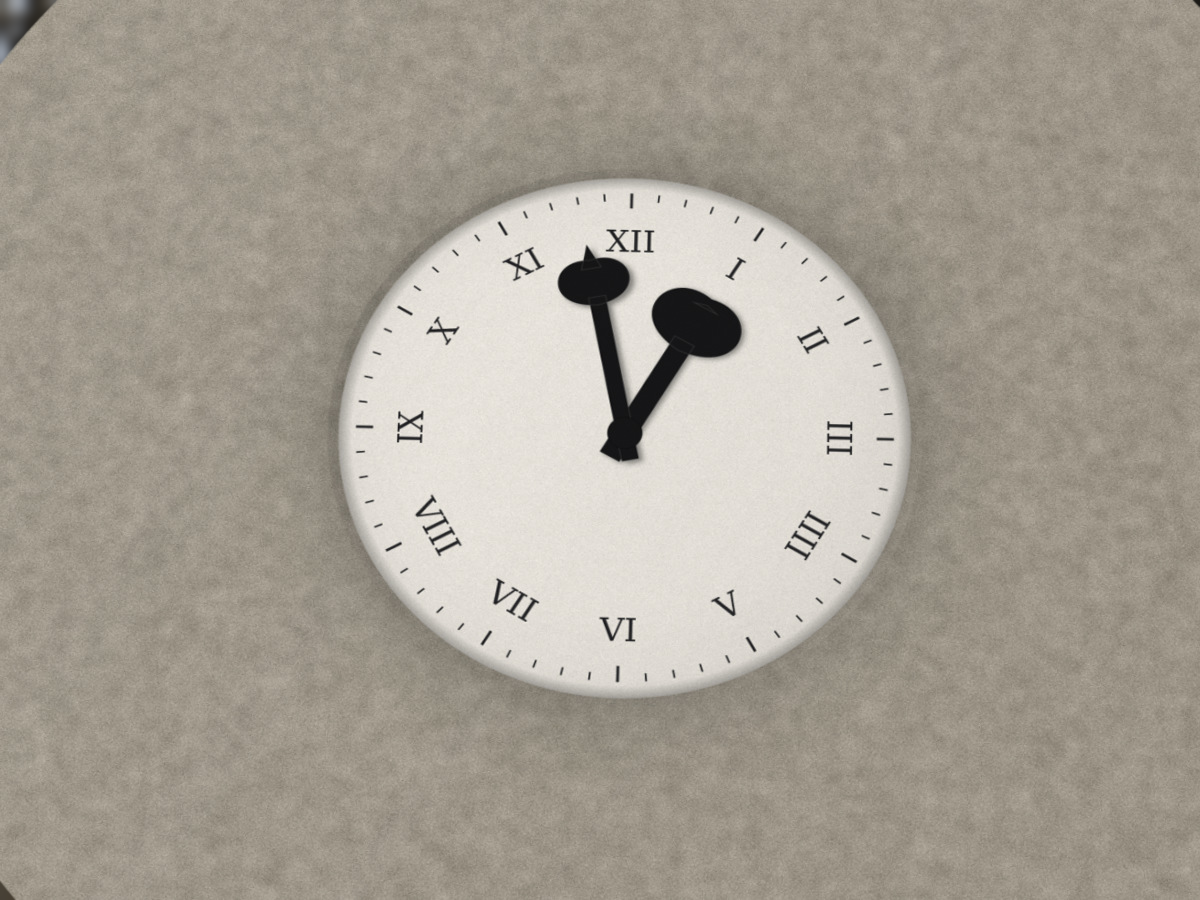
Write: 12:58
